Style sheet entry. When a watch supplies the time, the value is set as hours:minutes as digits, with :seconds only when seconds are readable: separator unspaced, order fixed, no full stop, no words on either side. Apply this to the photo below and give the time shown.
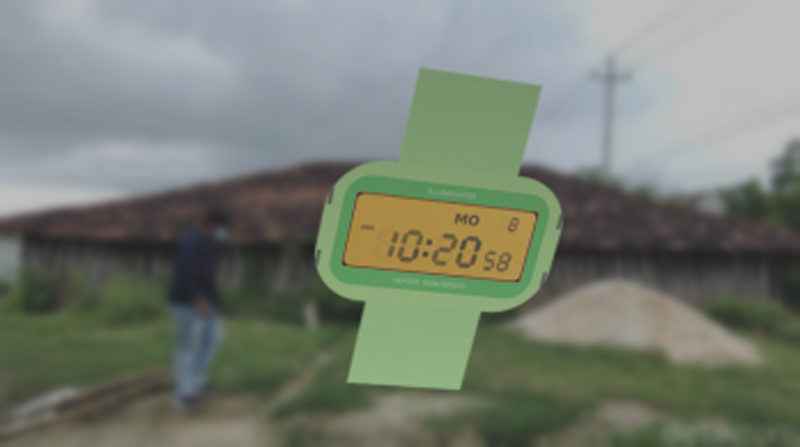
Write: 10:20:58
